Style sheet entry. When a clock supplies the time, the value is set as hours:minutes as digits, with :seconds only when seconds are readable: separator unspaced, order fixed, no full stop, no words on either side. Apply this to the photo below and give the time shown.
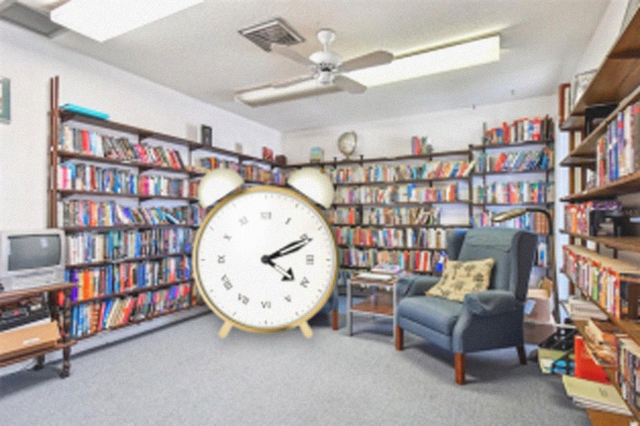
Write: 4:11
